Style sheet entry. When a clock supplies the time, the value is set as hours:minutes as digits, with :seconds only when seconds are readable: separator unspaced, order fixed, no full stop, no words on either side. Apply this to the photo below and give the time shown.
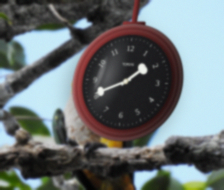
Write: 1:41
